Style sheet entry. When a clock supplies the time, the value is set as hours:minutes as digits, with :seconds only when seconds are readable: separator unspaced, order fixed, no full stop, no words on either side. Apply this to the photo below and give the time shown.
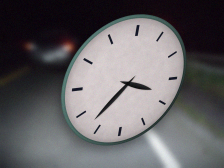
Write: 3:37
